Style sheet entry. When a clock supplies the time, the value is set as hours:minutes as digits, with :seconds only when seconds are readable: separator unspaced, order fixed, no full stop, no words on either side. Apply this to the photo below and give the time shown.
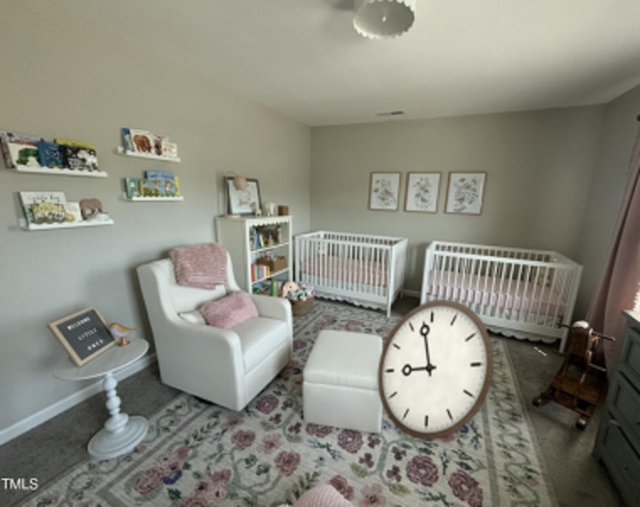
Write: 8:58
